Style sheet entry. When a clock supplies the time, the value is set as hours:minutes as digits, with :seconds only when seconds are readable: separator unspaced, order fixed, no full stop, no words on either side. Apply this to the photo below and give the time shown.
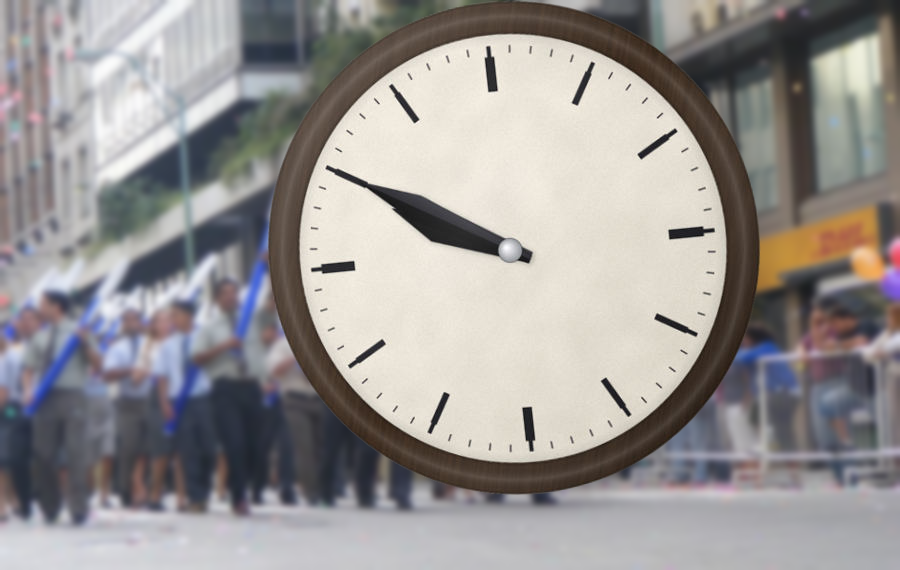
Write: 9:50
